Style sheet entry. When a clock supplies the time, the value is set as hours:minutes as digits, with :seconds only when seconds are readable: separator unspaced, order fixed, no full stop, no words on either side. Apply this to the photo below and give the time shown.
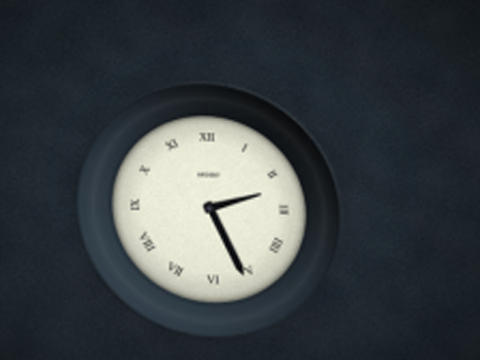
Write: 2:26
